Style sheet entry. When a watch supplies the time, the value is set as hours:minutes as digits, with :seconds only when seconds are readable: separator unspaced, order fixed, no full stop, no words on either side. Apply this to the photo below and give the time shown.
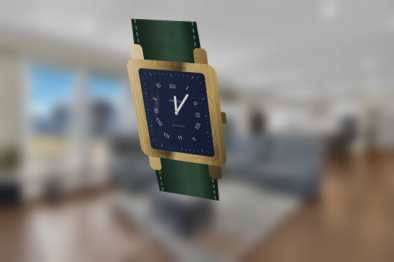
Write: 12:06
